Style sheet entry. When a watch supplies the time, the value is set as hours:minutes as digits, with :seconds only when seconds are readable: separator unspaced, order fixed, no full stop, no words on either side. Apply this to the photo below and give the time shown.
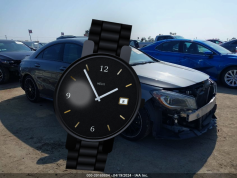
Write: 1:54
